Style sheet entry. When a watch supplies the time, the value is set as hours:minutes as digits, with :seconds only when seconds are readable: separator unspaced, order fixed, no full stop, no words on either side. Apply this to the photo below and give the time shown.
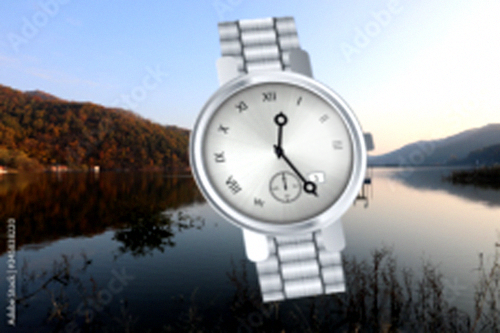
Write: 12:25
